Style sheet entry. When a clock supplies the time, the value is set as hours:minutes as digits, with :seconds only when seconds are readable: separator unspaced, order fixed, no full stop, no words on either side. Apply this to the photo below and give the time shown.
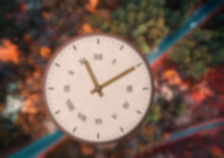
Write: 11:10
